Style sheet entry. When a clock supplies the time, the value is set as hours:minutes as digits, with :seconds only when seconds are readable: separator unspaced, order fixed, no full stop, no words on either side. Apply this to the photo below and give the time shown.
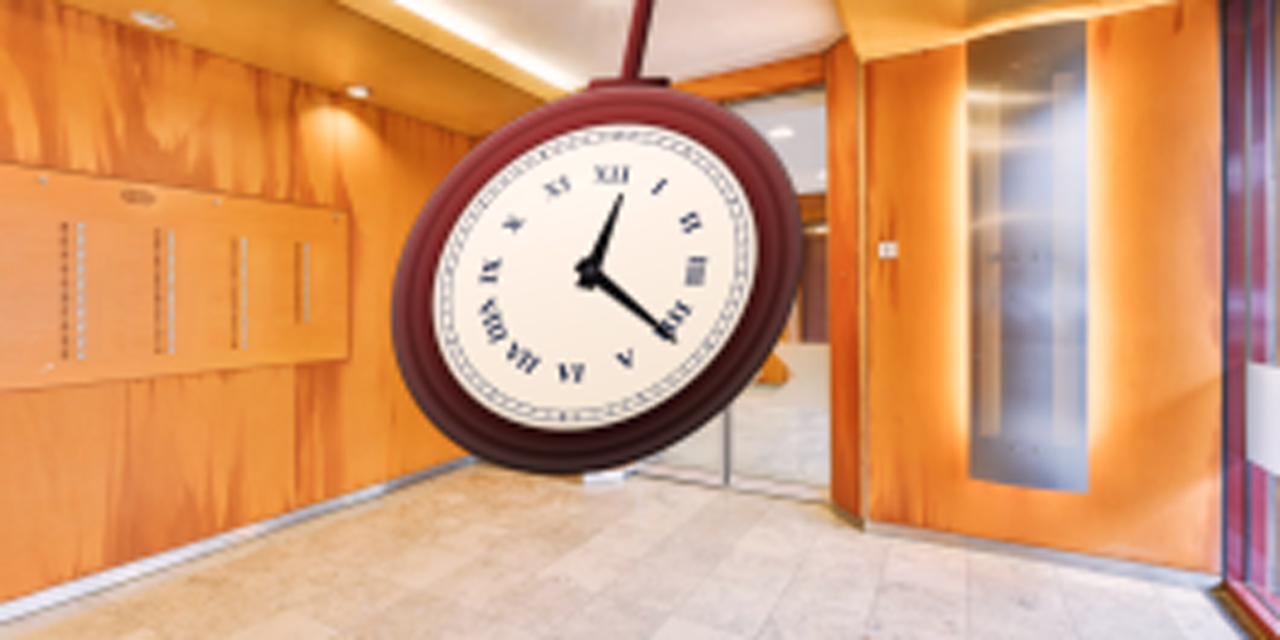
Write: 12:21
